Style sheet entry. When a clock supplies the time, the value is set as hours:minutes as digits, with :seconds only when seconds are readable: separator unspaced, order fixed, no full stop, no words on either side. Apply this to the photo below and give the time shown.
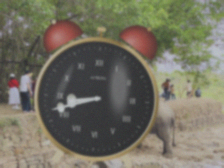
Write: 8:42
